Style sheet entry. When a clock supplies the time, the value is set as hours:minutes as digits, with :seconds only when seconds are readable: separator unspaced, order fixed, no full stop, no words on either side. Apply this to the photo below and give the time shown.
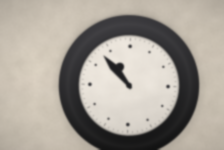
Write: 10:53
